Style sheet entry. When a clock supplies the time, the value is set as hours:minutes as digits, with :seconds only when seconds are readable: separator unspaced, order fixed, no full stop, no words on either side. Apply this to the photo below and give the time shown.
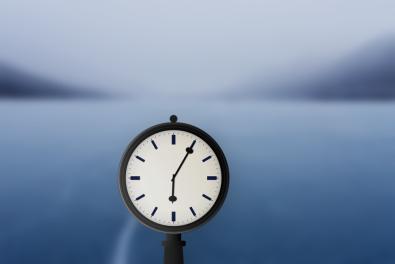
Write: 6:05
